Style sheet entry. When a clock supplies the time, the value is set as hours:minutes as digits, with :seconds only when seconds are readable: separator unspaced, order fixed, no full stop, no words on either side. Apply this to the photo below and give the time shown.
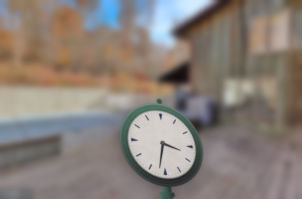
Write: 3:32
